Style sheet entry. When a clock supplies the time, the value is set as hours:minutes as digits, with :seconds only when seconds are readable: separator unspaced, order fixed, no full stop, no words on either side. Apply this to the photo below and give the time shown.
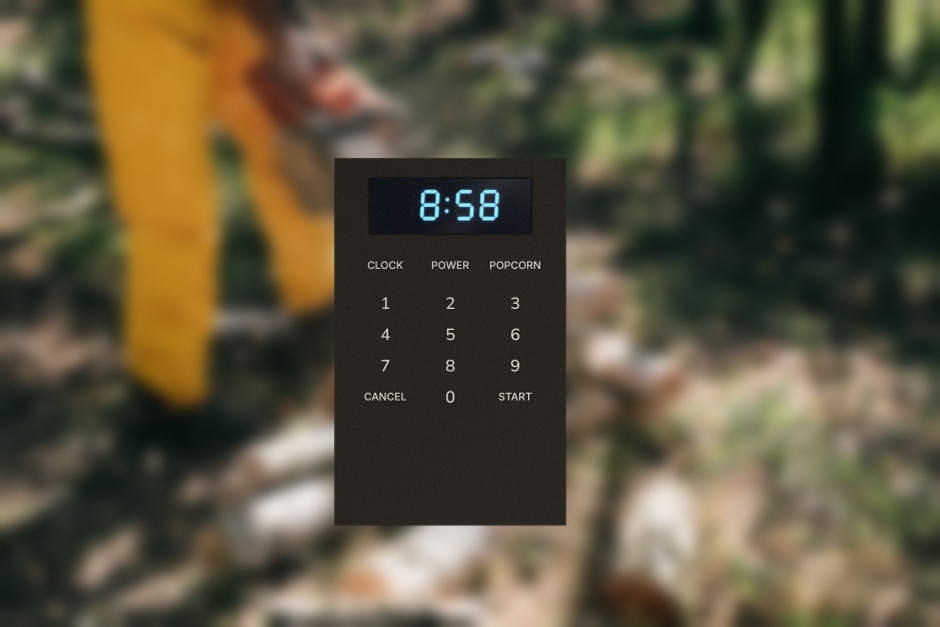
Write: 8:58
